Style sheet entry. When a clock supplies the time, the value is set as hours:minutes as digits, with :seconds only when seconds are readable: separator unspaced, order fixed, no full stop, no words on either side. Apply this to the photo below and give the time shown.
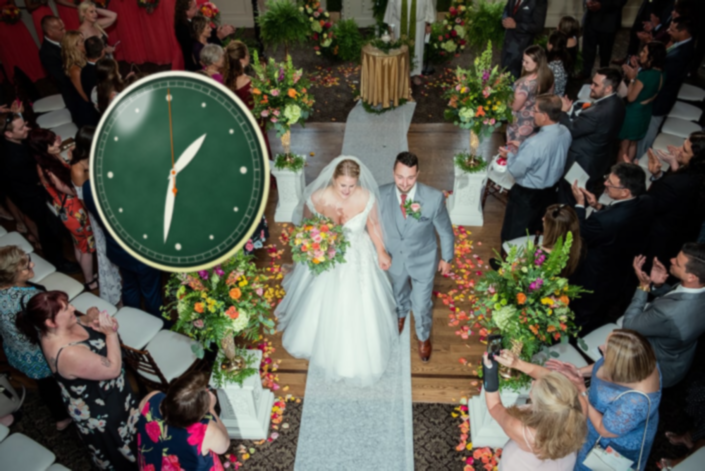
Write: 1:32:00
